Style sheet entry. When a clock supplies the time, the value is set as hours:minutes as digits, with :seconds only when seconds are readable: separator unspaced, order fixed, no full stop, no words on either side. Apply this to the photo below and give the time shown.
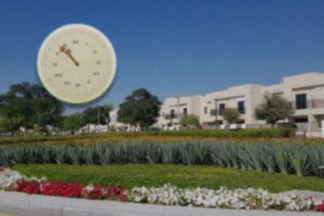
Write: 10:53
